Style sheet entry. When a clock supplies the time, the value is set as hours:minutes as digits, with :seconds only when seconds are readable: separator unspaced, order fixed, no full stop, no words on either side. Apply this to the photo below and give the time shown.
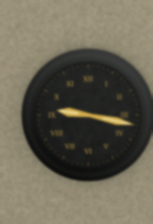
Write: 9:17
